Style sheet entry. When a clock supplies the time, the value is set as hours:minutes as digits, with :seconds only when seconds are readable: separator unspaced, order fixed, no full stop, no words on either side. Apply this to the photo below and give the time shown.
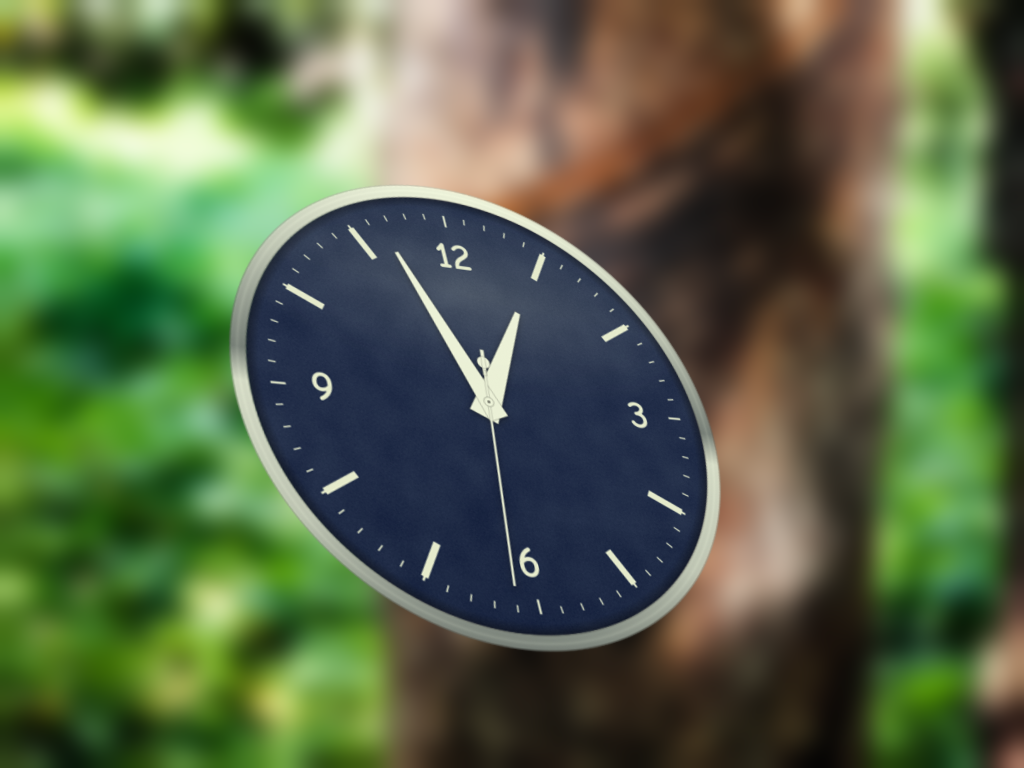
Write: 12:56:31
